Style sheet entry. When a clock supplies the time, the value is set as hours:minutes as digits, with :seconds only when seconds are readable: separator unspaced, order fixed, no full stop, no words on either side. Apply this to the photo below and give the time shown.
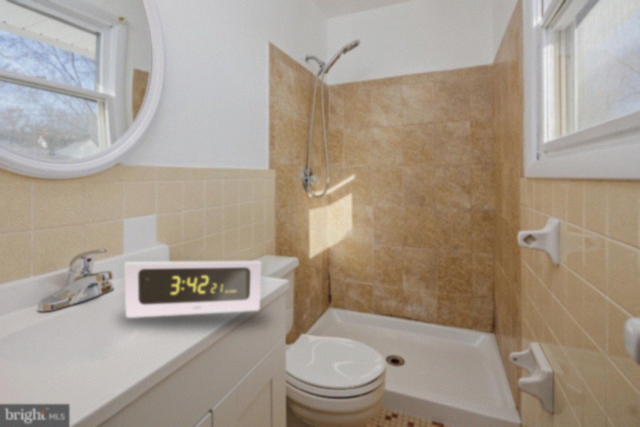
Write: 3:42
